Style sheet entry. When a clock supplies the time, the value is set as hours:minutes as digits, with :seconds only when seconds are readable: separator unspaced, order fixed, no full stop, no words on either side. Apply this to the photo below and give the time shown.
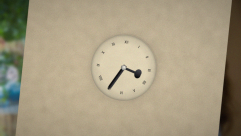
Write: 3:35
